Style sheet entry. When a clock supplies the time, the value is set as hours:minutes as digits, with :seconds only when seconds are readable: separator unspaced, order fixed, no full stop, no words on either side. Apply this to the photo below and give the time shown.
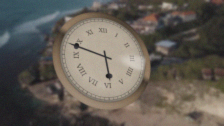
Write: 5:48
